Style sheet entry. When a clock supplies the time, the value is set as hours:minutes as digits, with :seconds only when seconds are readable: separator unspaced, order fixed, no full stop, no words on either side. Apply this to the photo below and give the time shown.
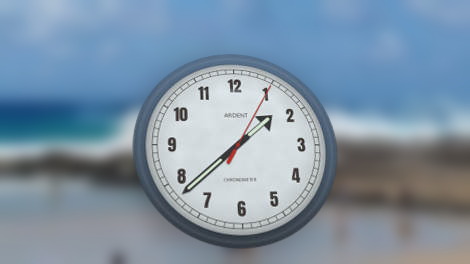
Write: 1:38:05
